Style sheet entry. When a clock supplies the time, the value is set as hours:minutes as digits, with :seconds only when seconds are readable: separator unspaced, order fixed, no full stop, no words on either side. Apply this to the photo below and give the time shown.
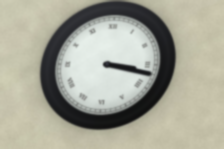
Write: 3:17
